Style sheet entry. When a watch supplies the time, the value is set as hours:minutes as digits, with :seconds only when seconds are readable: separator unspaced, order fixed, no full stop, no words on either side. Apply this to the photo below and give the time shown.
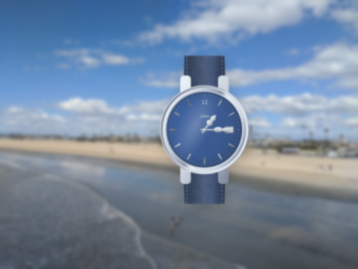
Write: 1:15
